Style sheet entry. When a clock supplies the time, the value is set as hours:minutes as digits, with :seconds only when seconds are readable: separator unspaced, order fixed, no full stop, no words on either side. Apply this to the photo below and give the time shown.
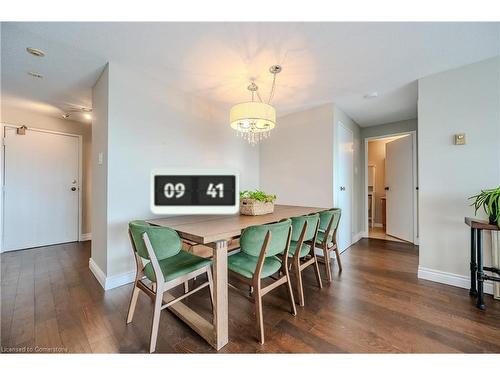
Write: 9:41
